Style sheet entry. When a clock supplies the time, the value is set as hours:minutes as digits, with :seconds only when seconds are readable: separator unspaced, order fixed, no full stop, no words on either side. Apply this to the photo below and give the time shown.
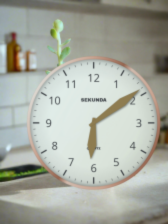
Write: 6:09
